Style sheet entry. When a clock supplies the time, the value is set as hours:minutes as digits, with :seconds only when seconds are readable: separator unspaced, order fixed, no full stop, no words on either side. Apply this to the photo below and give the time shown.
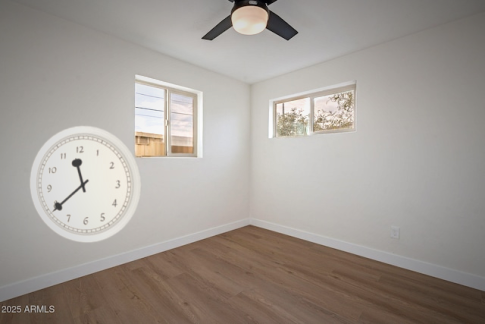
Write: 11:39
